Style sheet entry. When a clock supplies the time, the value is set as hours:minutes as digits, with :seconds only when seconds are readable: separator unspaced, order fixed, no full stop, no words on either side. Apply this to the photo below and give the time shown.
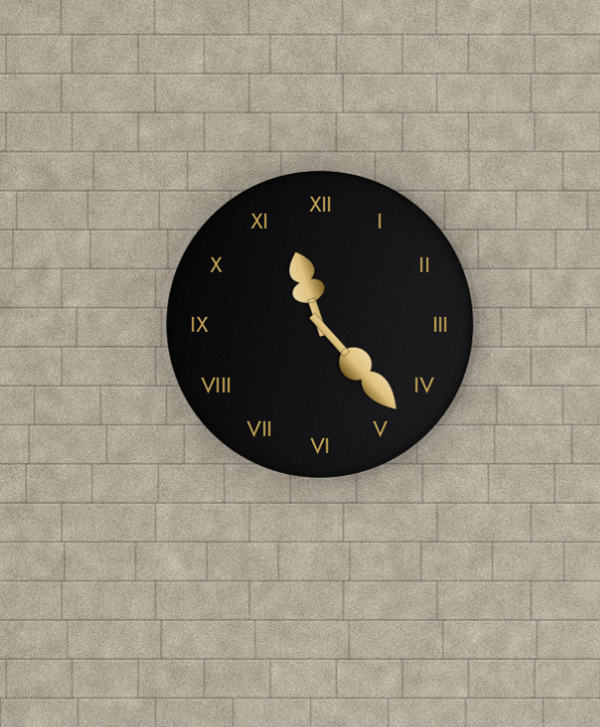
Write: 11:23
